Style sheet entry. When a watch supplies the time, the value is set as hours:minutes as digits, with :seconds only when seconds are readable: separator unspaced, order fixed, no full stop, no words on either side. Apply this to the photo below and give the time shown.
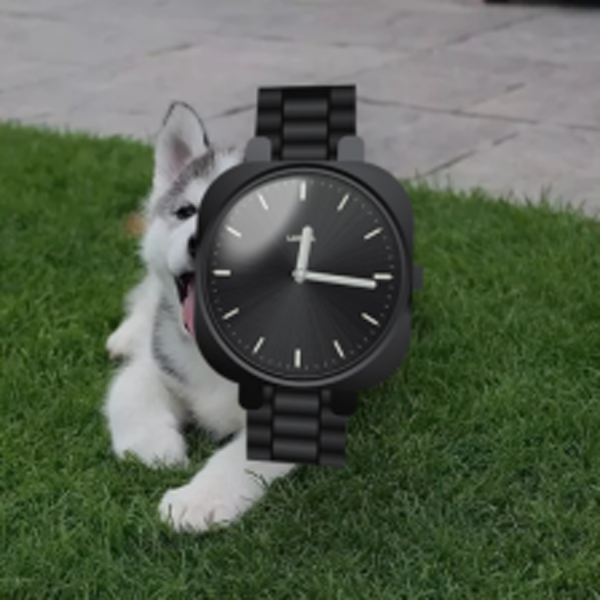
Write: 12:16
